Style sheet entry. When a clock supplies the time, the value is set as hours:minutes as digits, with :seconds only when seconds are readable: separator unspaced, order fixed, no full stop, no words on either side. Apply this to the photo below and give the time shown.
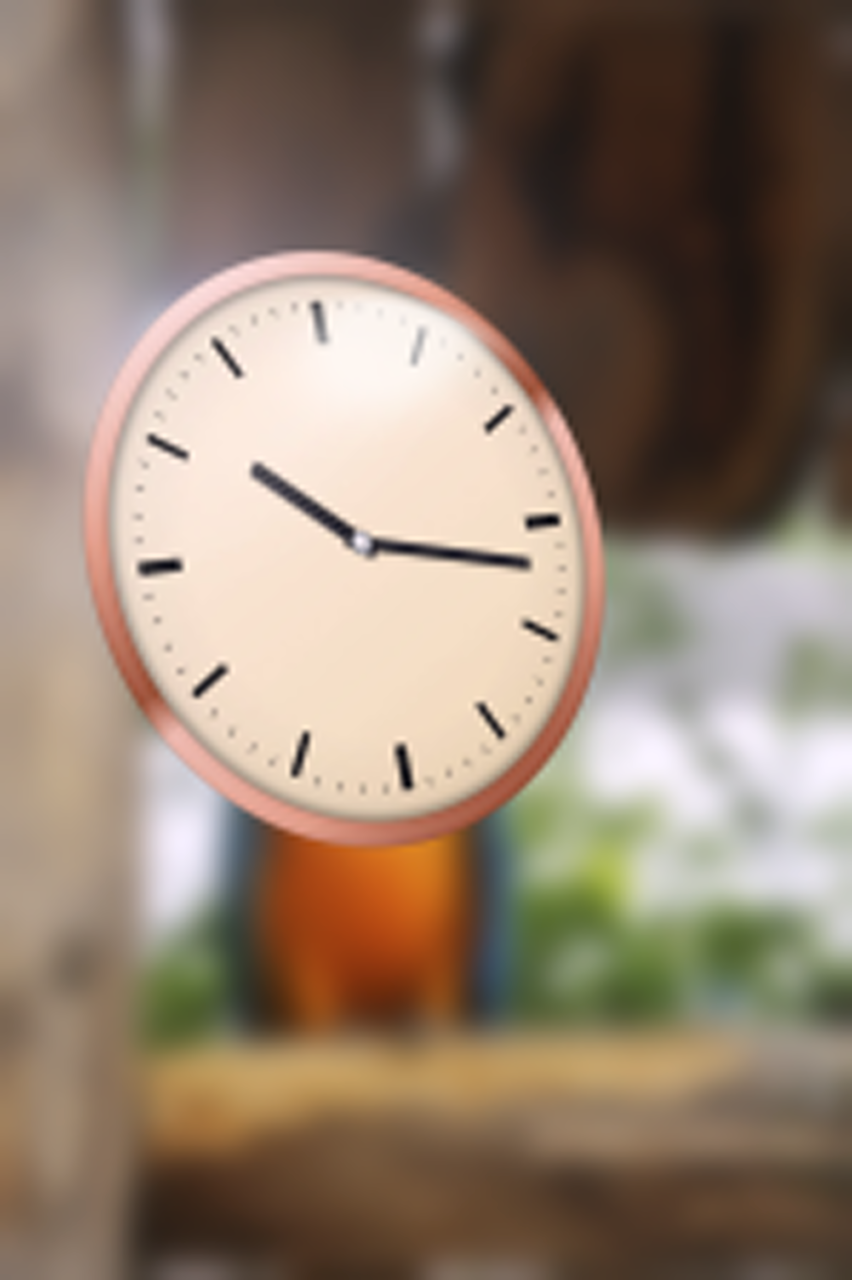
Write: 10:17
